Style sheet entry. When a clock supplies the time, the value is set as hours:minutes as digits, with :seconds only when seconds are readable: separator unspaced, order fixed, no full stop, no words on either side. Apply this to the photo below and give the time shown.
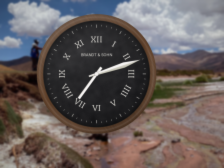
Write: 7:12
